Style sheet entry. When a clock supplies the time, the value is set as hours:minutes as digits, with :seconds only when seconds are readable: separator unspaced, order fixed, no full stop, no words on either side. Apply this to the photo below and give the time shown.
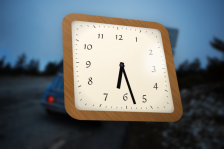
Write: 6:28
